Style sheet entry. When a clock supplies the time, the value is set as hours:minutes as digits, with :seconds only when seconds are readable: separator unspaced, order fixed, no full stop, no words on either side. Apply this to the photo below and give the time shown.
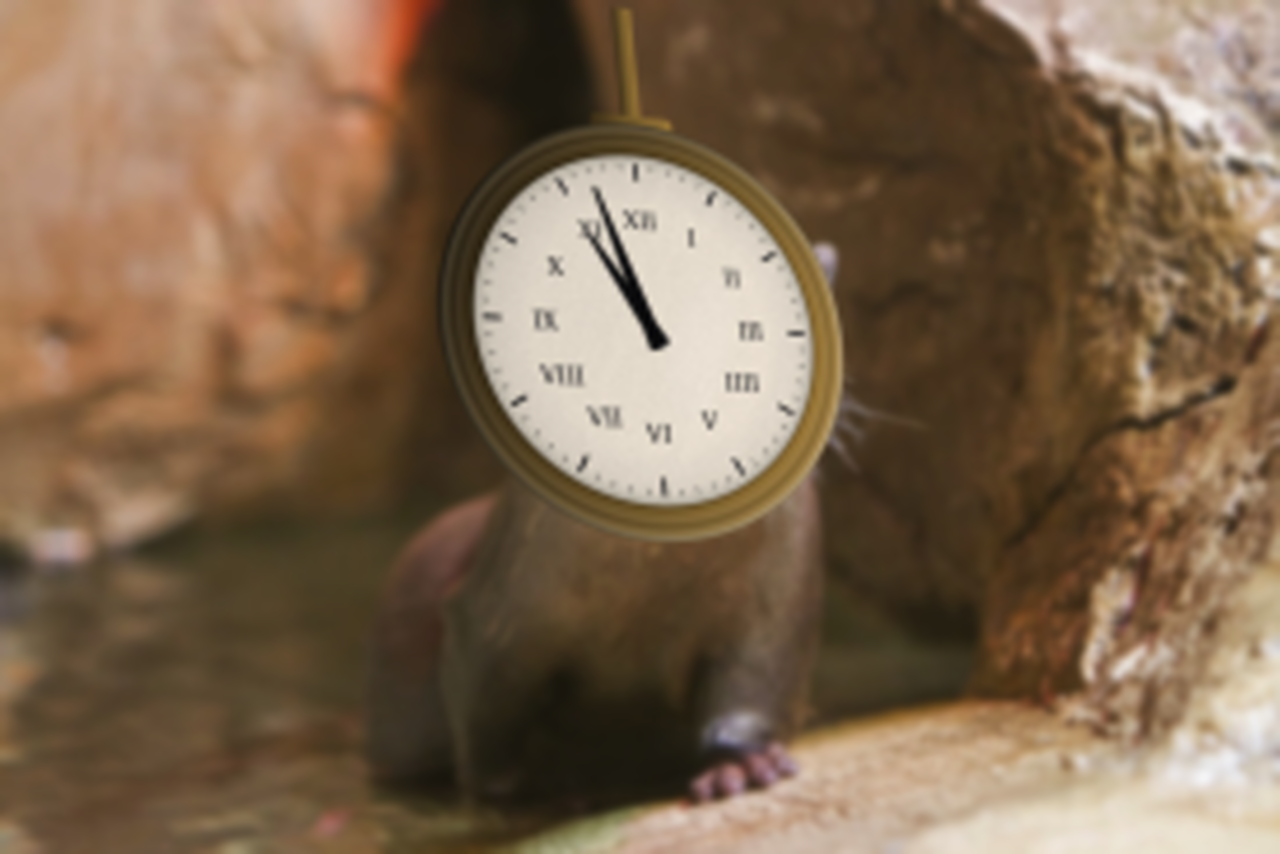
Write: 10:57
